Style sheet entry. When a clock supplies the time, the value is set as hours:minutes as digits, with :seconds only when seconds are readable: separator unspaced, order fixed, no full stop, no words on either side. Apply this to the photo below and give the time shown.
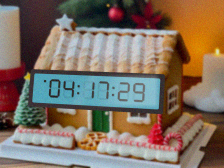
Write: 4:17:29
